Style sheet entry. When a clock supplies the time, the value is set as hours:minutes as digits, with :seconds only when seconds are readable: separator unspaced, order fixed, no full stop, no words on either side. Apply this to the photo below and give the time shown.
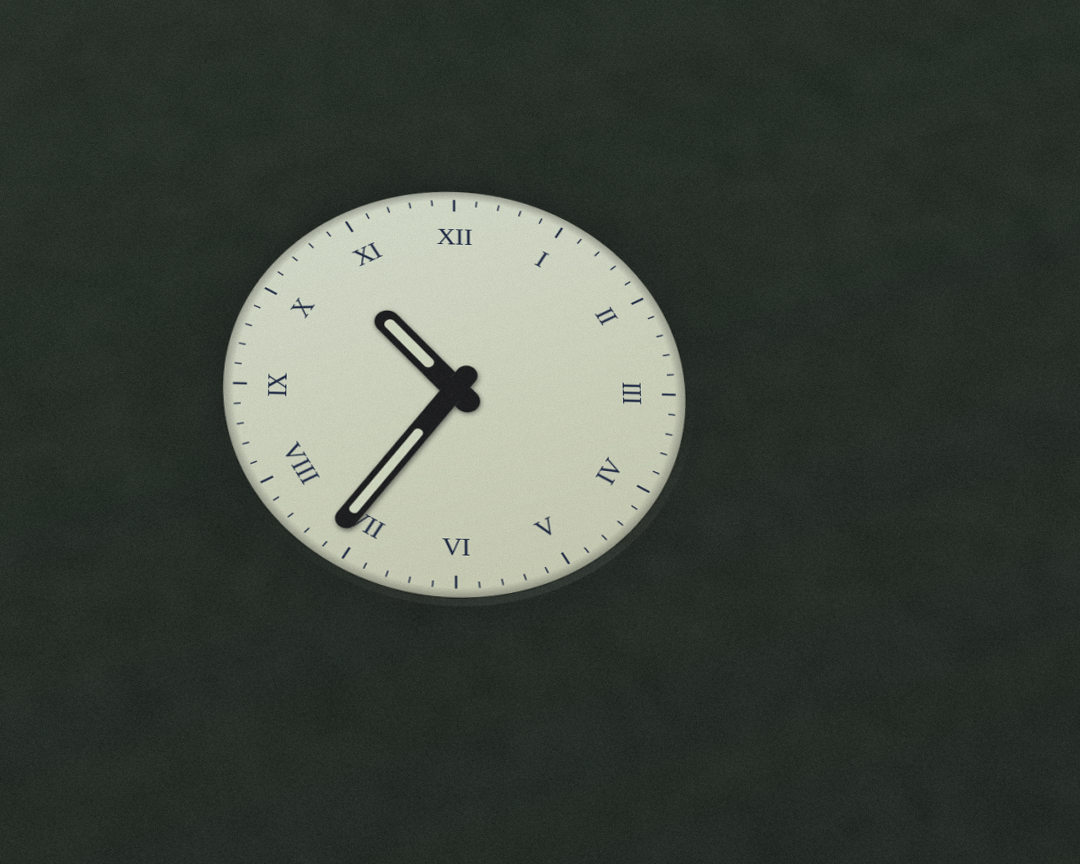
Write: 10:36
